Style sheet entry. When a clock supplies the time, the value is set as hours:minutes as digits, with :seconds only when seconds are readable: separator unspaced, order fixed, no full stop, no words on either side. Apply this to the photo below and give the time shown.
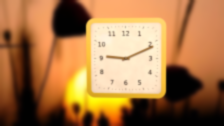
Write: 9:11
